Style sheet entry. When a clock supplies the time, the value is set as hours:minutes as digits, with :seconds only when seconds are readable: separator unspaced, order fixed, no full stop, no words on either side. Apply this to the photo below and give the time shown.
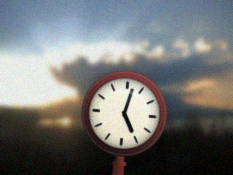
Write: 5:02
